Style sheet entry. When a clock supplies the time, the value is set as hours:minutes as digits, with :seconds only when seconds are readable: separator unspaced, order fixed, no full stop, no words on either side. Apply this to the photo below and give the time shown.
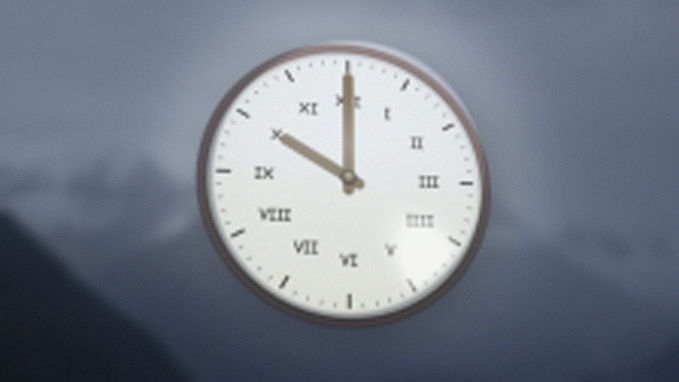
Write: 10:00
